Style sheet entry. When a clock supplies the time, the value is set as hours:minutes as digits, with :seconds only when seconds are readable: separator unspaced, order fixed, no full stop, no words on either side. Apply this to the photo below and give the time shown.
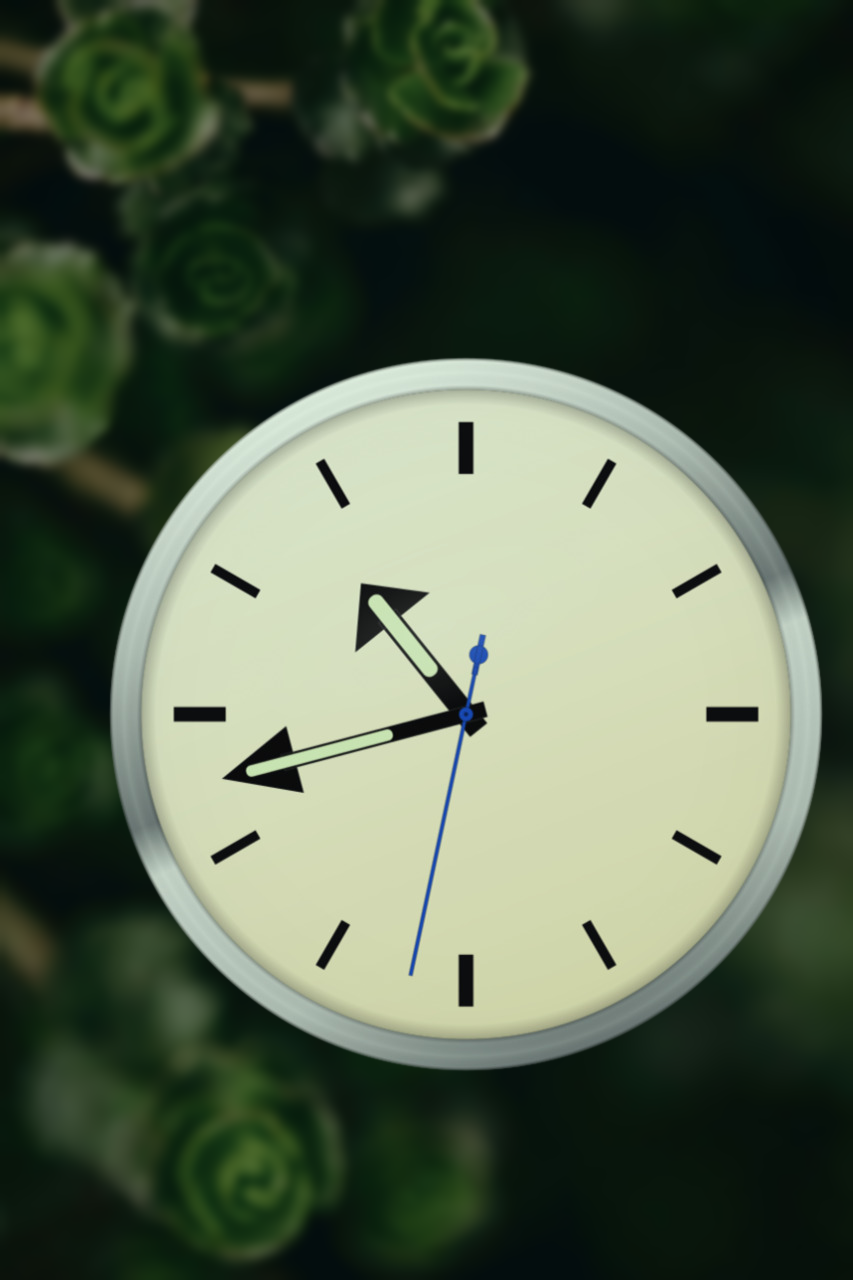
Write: 10:42:32
